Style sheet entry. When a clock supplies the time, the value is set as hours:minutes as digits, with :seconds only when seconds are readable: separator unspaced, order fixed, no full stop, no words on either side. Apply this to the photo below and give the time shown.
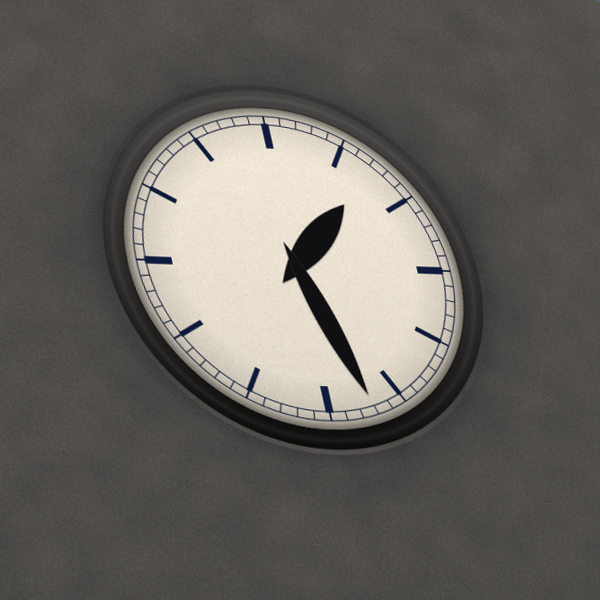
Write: 1:27
